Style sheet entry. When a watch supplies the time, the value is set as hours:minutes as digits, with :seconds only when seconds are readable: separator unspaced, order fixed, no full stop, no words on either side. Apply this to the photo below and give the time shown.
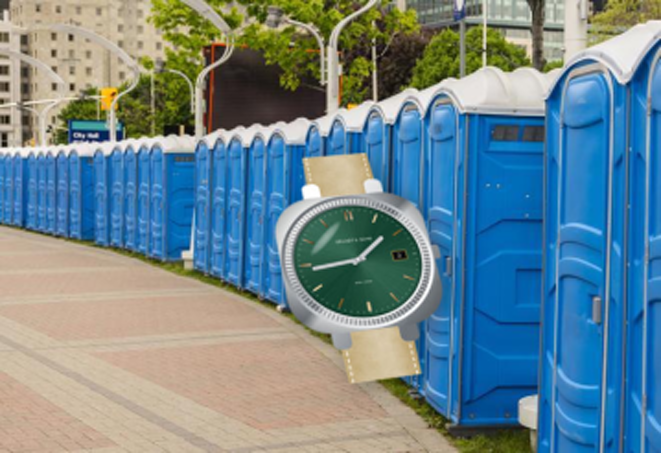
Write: 1:44
